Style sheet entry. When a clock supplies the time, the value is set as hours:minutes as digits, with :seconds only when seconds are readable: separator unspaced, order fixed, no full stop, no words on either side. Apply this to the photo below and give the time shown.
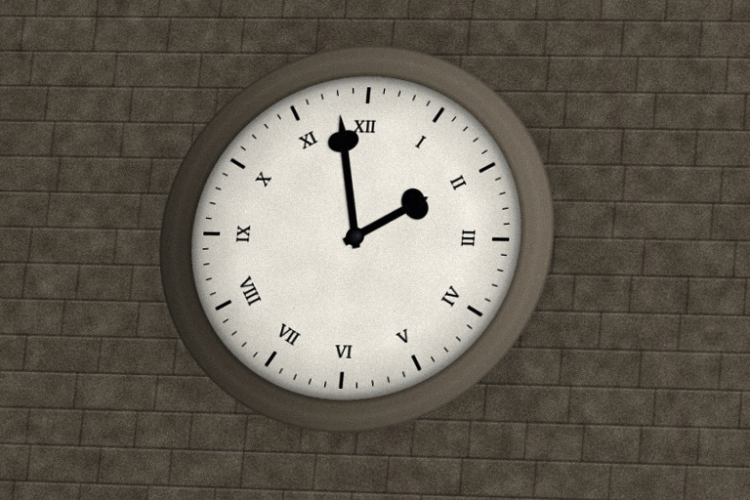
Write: 1:58
